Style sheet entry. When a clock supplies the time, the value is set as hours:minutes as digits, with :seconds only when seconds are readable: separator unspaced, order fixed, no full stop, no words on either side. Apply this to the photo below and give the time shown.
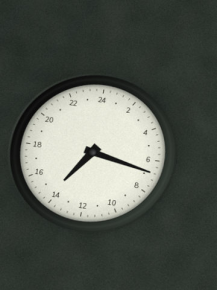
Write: 14:17
